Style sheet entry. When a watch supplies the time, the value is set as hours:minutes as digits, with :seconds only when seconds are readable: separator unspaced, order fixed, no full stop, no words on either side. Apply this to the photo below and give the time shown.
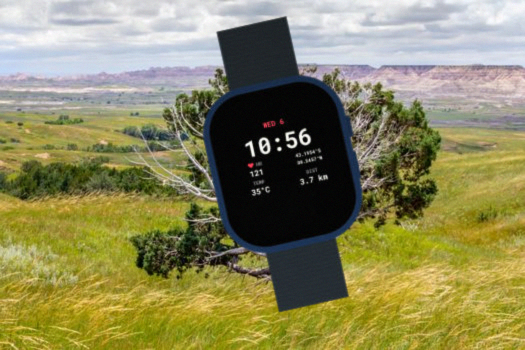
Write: 10:56
